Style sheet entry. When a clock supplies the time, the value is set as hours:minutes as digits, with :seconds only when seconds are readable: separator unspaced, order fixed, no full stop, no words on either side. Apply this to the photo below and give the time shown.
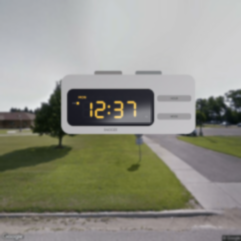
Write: 12:37
